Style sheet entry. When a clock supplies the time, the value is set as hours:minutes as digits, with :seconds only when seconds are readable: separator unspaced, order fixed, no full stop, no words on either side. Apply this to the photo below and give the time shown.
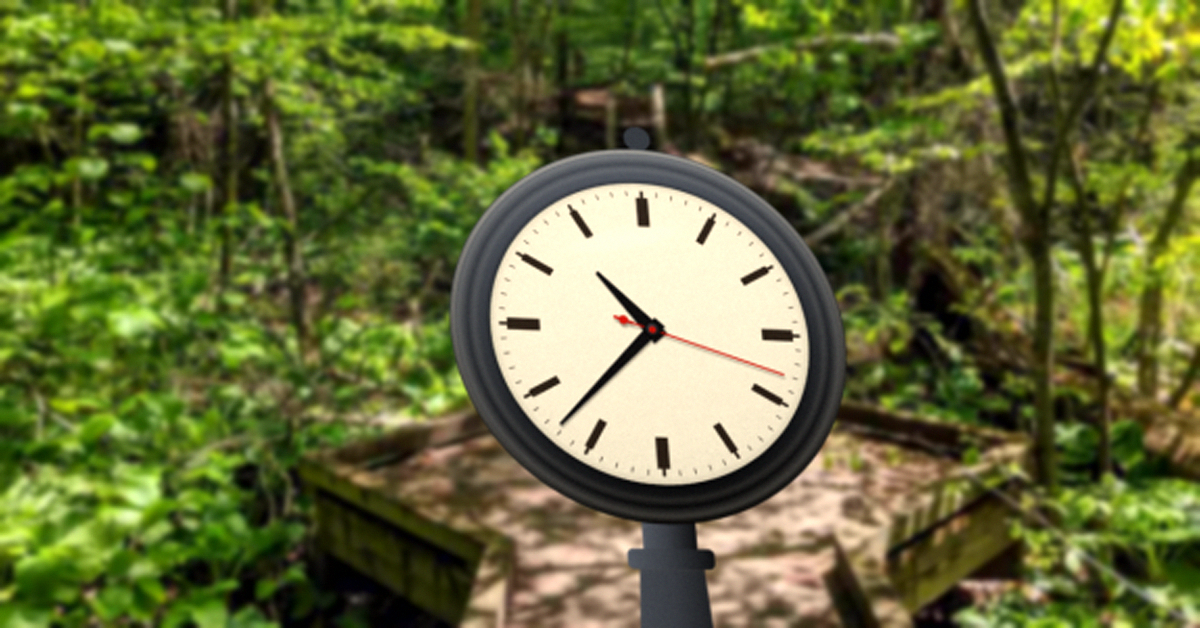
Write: 10:37:18
